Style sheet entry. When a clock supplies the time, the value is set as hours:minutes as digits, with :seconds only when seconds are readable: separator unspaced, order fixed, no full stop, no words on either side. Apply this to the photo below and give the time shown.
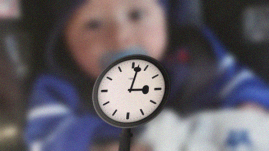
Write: 3:02
